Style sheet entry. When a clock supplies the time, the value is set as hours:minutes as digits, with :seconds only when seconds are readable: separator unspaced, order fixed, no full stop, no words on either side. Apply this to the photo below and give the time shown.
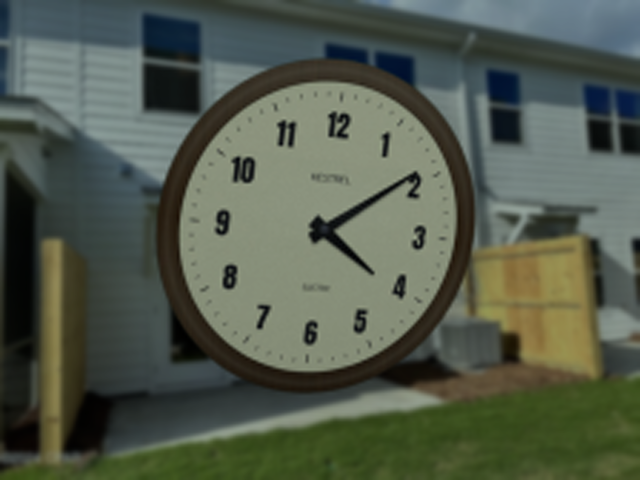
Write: 4:09
